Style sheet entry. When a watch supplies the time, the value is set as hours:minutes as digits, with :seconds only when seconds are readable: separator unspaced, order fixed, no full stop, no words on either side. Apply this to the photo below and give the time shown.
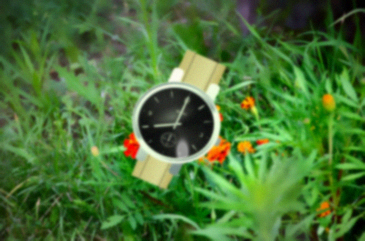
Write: 8:00
